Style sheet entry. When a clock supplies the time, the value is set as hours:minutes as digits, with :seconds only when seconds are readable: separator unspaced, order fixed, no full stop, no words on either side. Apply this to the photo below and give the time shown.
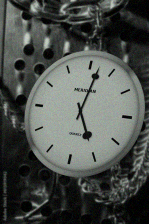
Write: 5:02
